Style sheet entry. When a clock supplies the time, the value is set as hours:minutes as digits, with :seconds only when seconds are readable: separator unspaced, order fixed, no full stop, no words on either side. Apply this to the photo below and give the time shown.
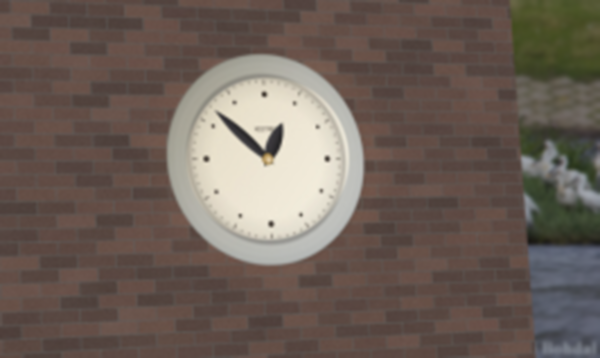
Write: 12:52
